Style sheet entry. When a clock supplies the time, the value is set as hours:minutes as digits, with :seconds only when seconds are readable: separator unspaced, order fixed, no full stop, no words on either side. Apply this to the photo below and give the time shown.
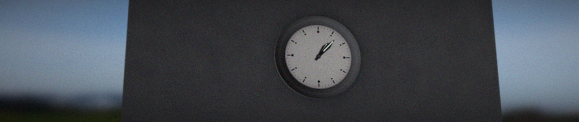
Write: 1:07
